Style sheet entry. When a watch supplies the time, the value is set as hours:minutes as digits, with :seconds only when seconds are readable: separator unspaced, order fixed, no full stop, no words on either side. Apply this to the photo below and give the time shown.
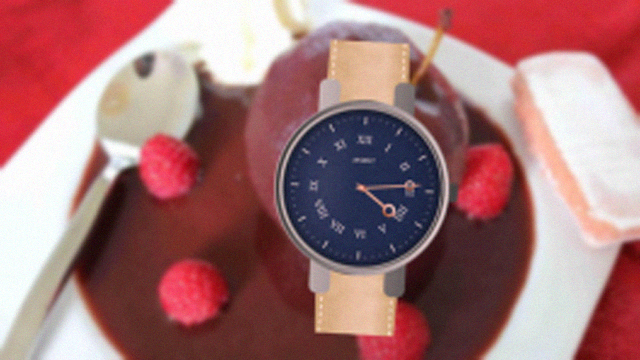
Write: 4:14
